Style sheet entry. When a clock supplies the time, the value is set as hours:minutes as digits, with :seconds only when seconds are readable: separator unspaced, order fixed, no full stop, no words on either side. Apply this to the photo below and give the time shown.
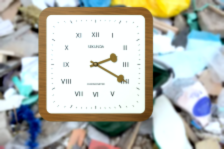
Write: 2:20
